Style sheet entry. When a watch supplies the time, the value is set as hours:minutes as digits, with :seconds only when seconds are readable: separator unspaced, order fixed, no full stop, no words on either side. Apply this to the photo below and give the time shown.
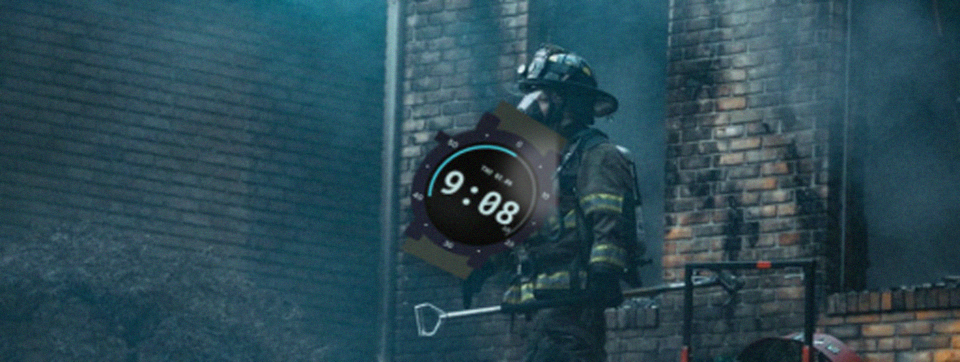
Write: 9:08
